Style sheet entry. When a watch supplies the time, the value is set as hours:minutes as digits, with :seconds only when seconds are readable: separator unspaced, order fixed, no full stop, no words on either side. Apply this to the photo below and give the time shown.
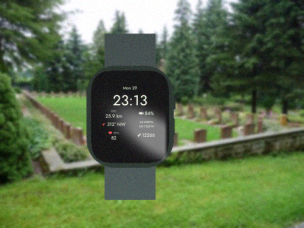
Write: 23:13
